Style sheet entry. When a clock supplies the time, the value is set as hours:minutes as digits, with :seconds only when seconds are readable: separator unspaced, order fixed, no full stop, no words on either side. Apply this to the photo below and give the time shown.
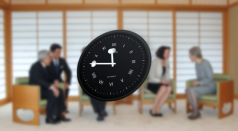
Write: 11:46
